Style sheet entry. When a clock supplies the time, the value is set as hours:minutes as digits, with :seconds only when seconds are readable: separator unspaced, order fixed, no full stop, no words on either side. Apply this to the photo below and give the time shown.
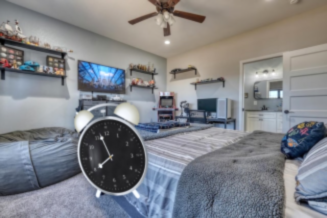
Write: 7:57
